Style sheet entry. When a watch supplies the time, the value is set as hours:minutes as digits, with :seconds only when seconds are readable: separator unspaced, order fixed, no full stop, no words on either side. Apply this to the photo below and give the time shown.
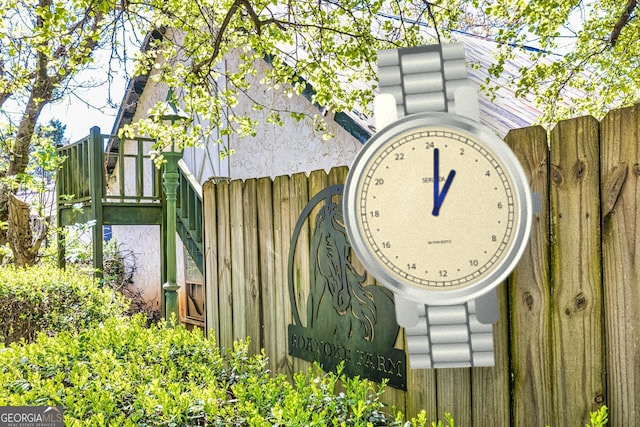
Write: 2:01
